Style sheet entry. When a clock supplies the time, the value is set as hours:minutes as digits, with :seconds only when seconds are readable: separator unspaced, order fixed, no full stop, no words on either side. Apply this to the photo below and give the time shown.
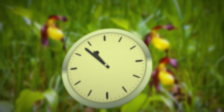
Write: 10:53
